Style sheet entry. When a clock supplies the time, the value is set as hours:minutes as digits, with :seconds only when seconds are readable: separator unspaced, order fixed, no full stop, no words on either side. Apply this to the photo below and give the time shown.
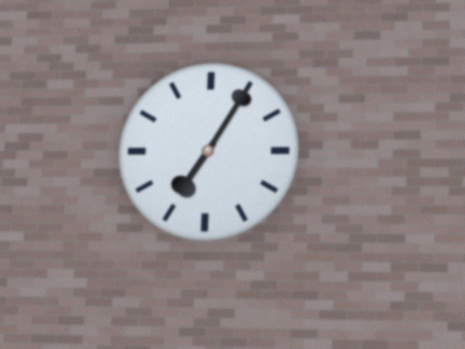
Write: 7:05
